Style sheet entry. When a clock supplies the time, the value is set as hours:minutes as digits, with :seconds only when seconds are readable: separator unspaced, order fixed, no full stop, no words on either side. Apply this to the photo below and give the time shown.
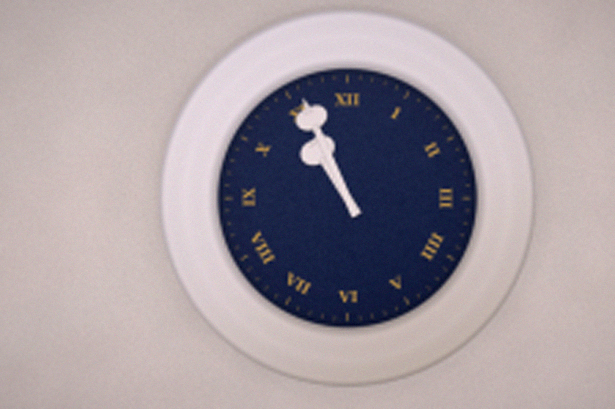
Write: 10:56
